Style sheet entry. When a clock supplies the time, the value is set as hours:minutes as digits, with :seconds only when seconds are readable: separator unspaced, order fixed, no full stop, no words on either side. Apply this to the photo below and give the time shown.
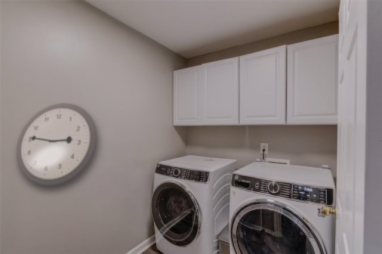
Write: 2:46
